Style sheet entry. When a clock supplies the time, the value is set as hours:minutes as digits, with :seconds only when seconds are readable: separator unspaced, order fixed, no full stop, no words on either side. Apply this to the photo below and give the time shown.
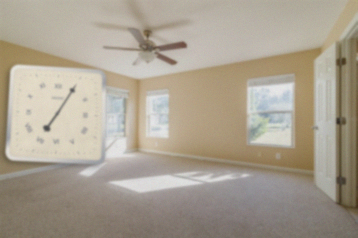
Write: 7:05
